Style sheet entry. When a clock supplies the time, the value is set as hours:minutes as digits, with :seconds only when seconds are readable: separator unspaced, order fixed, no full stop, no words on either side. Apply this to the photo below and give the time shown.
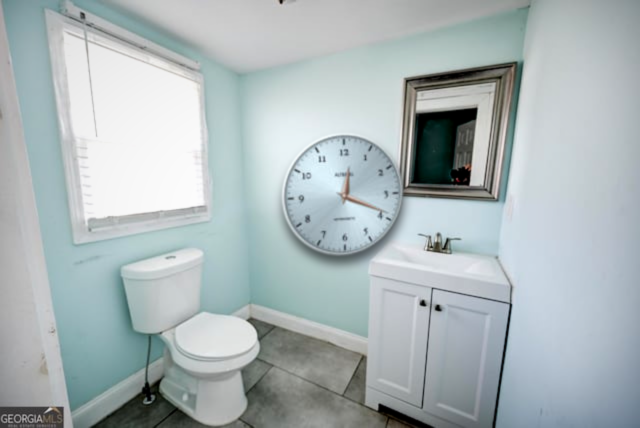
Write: 12:19
